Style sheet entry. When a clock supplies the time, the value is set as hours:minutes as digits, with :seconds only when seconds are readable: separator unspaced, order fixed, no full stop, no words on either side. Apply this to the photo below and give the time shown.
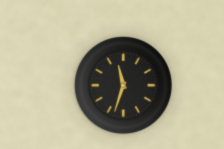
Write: 11:33
